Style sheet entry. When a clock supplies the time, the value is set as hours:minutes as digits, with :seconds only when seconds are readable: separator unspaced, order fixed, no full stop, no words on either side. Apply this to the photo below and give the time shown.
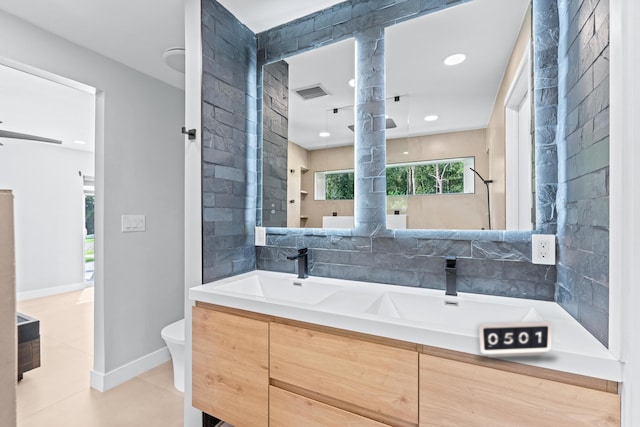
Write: 5:01
